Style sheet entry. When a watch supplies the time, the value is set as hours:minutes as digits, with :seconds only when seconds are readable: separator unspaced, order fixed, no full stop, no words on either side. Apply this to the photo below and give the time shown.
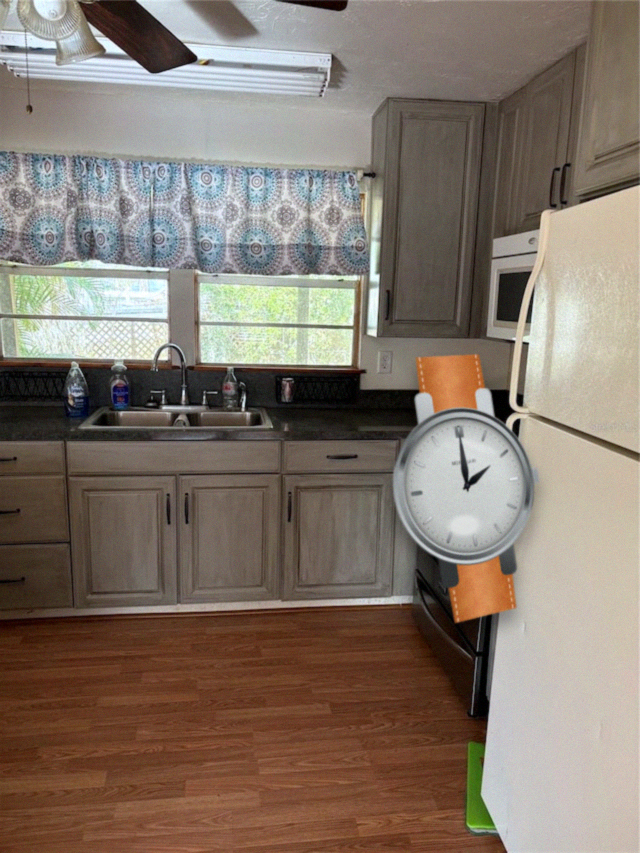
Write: 2:00
